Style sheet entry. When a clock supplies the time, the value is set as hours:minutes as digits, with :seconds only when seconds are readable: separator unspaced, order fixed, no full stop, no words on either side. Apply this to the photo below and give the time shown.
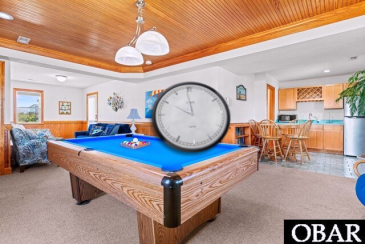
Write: 9:59
